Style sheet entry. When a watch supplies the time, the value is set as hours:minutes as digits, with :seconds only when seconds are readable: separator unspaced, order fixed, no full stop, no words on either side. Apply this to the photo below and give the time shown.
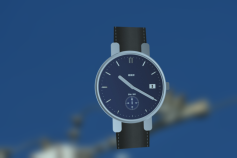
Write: 10:20
